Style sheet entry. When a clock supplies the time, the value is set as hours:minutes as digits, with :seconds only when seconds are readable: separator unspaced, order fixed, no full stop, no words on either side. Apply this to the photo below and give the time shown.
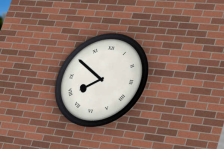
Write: 7:50
